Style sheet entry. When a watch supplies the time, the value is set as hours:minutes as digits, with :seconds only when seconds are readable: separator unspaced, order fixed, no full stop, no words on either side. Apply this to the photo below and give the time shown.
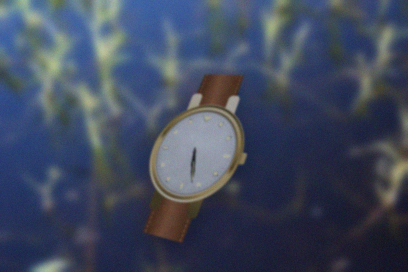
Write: 5:27
